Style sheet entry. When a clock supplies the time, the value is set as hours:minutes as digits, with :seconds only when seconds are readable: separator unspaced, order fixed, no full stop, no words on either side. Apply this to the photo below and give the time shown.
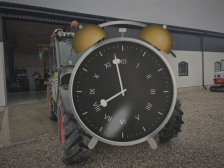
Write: 7:58
